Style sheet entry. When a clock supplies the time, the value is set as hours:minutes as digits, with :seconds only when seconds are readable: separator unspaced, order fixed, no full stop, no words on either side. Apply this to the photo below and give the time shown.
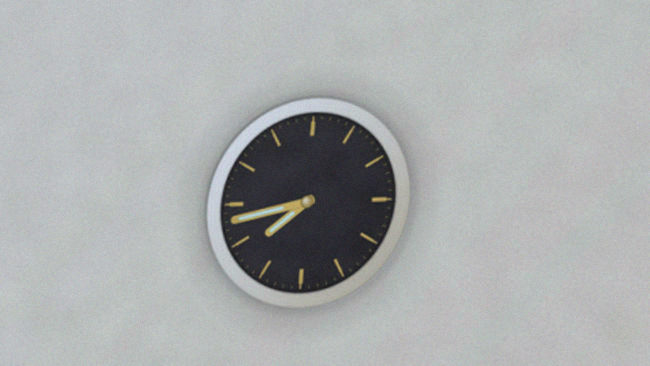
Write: 7:43
